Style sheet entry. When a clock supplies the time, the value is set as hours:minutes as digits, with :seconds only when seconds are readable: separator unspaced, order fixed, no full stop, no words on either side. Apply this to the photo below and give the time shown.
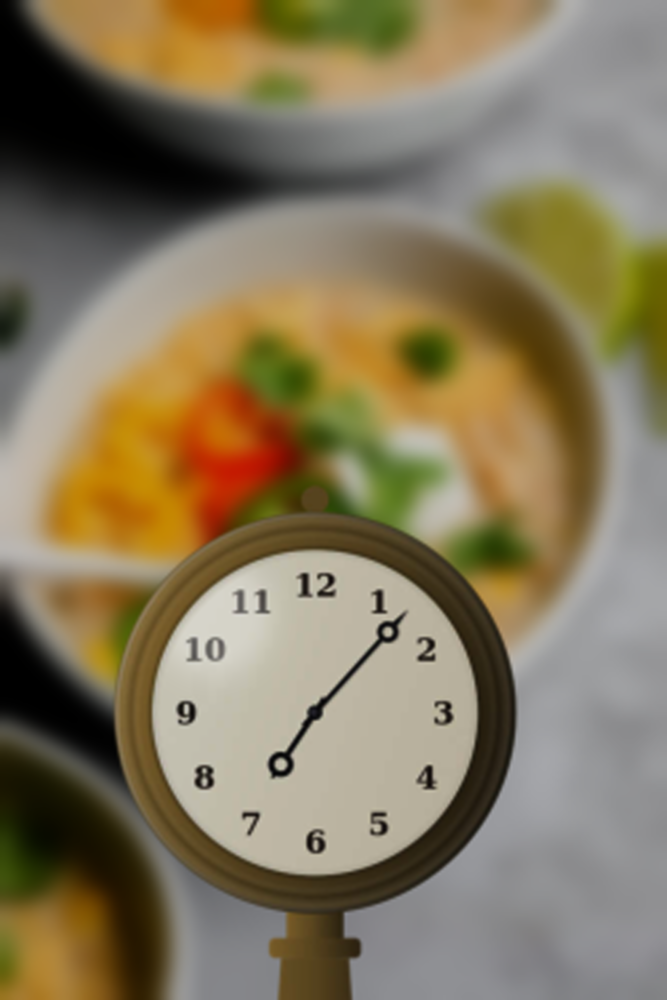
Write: 7:07
